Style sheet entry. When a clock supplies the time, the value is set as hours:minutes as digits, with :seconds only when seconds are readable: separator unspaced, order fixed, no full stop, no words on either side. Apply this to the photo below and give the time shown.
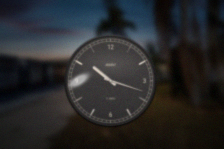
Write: 10:18
